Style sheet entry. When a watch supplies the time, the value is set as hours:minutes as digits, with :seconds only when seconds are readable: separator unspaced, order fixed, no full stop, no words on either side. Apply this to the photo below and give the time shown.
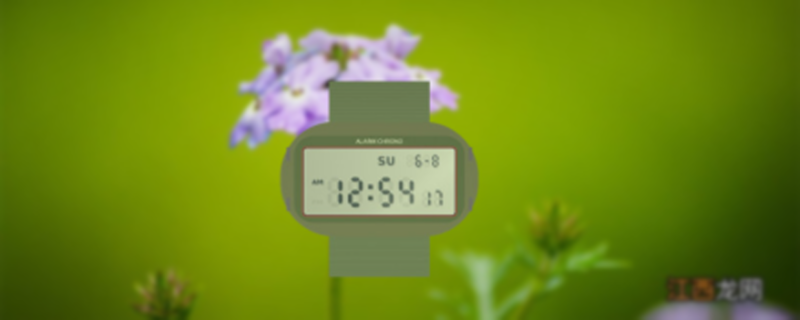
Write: 12:54:17
